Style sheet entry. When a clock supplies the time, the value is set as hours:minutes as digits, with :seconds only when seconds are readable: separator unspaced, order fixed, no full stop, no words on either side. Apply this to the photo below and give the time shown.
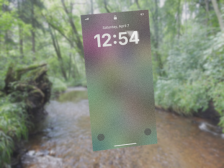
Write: 12:54
